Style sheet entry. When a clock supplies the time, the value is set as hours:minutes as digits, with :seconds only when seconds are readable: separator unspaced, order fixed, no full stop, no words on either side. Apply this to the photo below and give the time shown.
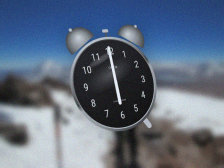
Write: 6:00
